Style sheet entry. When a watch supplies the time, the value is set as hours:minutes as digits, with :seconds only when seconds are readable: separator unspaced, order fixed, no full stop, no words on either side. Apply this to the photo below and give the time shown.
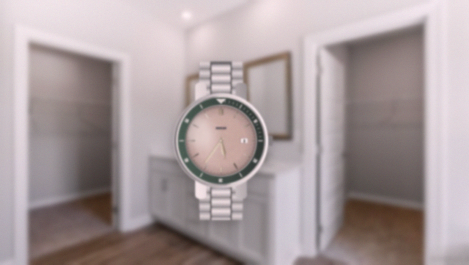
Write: 5:36
